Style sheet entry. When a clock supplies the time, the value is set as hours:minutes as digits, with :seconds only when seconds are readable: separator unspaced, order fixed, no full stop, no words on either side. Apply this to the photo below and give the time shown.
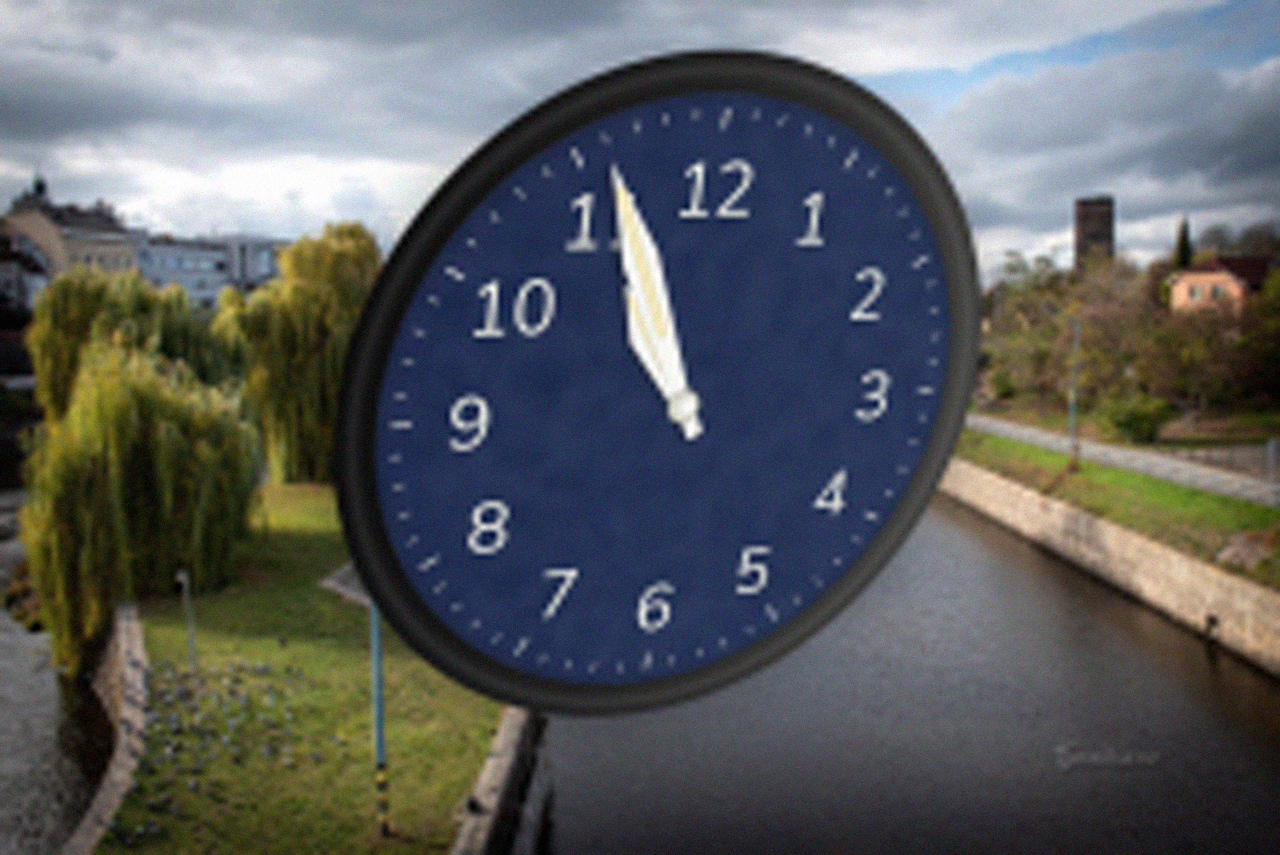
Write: 10:56
